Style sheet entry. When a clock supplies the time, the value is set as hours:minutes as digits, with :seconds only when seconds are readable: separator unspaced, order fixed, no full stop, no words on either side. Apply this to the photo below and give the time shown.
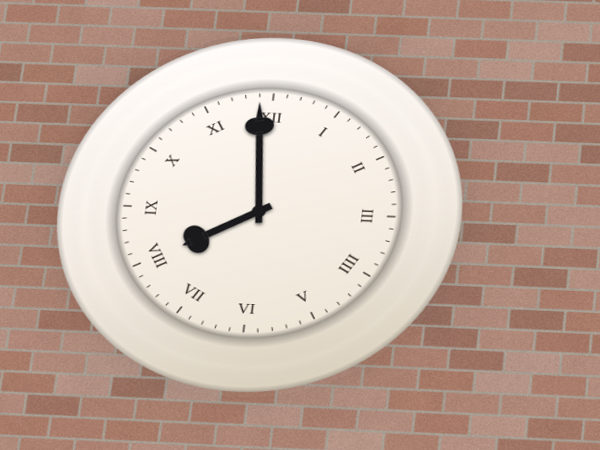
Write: 7:59
